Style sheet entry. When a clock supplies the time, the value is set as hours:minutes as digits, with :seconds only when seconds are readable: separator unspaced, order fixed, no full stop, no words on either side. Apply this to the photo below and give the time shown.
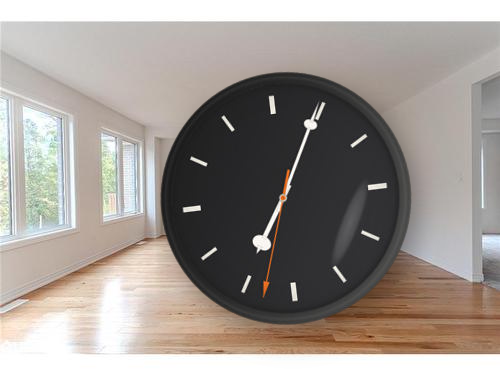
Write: 7:04:33
